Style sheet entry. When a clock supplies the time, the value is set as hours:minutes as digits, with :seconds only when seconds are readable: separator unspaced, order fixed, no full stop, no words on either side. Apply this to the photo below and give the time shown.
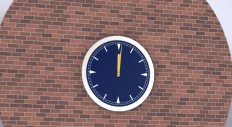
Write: 12:01
